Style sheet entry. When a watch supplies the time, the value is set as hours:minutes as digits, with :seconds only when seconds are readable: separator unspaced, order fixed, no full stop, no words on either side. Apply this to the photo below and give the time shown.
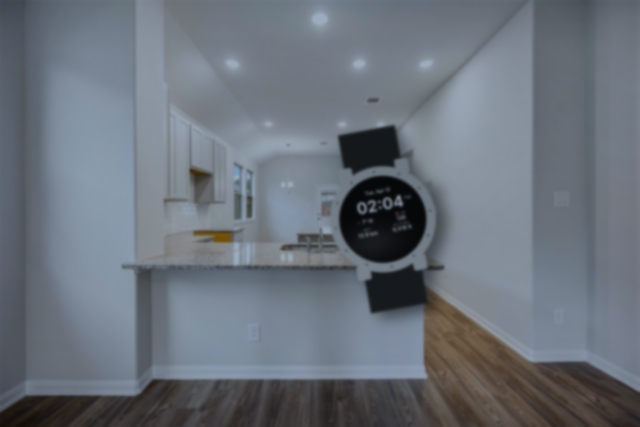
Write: 2:04
